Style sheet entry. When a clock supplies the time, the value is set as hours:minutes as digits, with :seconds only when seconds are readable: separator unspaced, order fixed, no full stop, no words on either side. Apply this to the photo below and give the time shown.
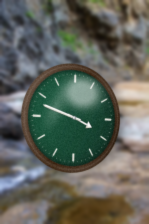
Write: 3:48
